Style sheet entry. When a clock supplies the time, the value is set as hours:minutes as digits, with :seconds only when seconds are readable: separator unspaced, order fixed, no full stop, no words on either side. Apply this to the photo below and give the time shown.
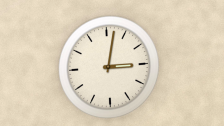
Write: 3:02
